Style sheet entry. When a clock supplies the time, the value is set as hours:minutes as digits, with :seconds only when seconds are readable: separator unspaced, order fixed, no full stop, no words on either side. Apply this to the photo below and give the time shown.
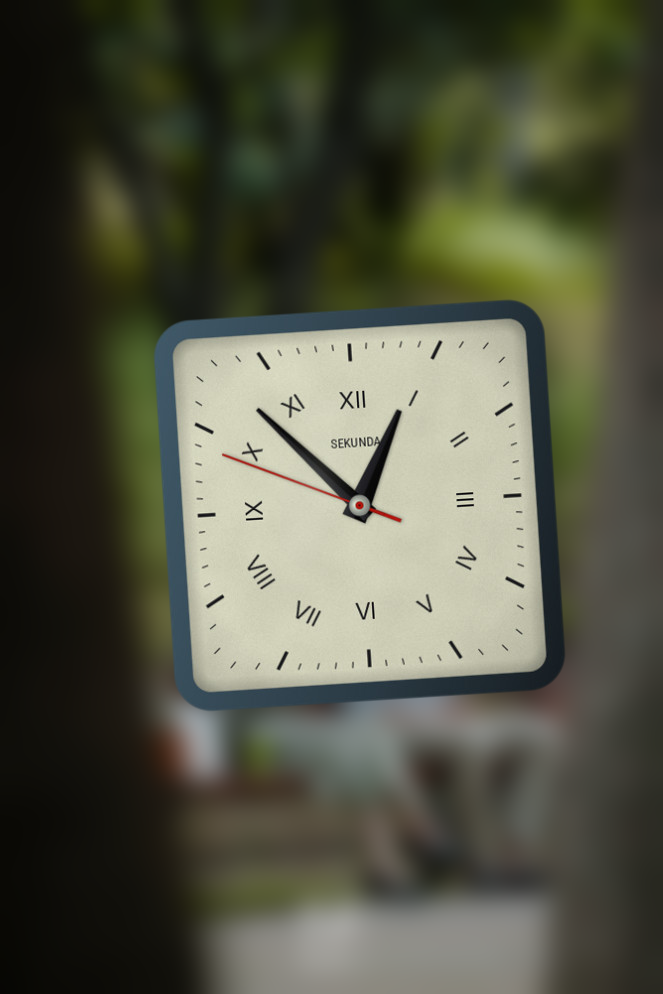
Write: 12:52:49
